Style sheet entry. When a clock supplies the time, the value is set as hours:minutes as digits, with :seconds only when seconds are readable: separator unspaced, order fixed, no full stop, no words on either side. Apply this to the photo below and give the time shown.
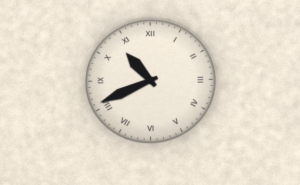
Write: 10:41
